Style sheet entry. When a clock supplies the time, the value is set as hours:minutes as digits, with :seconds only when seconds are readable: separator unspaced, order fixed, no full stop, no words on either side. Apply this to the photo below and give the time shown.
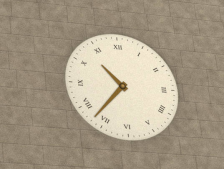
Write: 10:37
